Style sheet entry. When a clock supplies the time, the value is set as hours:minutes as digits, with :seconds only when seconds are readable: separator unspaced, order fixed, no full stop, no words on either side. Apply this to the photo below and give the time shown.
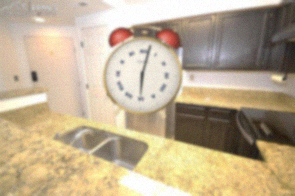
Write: 6:02
